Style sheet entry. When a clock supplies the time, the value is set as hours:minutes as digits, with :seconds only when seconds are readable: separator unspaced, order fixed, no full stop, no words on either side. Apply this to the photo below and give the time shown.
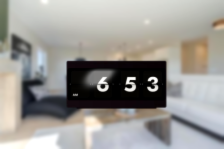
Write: 6:53
